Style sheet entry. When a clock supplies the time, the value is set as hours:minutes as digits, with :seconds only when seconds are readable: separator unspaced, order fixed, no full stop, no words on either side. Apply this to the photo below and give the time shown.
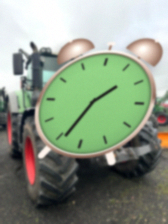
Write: 1:34
